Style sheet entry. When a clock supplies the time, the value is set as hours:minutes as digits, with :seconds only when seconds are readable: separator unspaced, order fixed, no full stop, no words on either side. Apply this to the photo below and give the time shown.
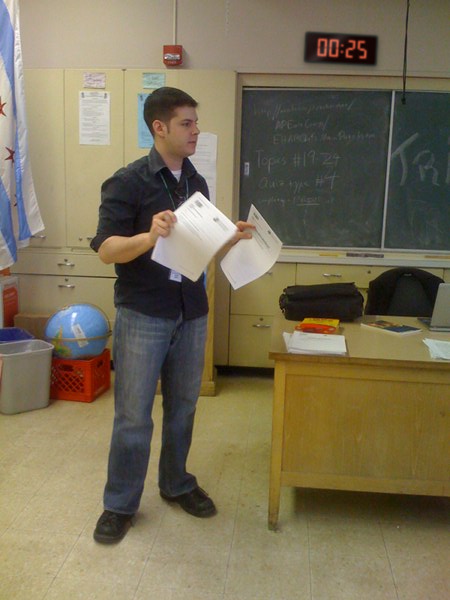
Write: 0:25
